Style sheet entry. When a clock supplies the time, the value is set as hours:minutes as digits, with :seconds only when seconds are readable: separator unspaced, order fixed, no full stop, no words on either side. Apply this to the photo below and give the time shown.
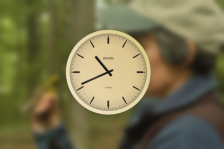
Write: 10:41
